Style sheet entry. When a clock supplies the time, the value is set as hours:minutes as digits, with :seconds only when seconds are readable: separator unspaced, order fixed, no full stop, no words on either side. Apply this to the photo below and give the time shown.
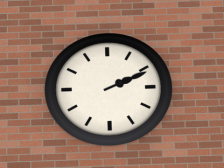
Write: 2:11
